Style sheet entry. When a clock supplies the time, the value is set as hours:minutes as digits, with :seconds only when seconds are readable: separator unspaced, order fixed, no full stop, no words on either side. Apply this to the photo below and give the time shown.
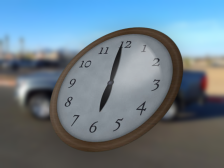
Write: 5:59
